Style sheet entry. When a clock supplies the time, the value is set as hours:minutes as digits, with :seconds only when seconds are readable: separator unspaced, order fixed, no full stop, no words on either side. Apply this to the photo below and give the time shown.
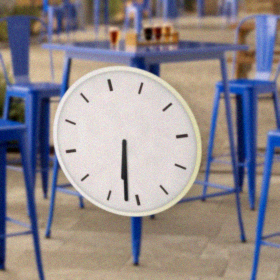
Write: 6:32
